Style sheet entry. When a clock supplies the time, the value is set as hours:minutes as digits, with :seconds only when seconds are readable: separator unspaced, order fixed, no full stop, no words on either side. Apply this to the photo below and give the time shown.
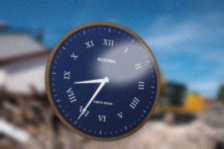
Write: 8:35
